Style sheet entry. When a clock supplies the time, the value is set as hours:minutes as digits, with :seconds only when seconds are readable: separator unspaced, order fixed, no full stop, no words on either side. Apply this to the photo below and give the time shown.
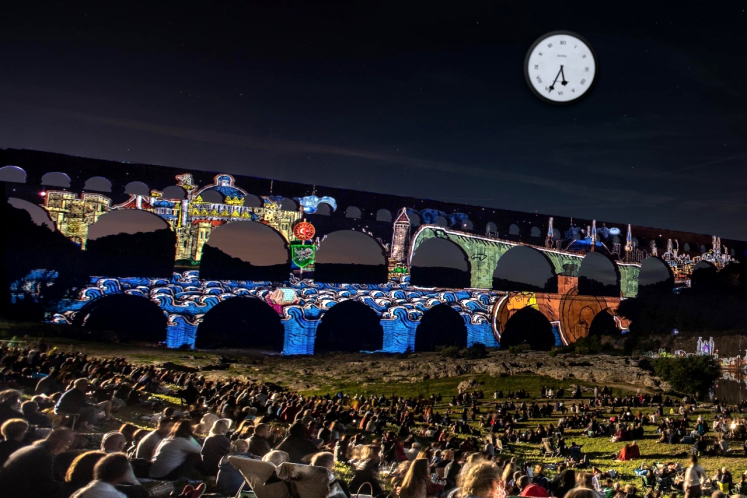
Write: 5:34
